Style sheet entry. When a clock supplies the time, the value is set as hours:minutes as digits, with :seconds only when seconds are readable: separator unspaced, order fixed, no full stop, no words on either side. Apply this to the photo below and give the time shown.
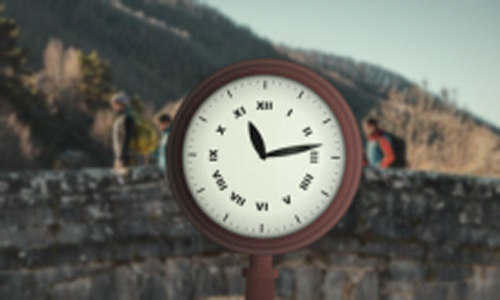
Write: 11:13
